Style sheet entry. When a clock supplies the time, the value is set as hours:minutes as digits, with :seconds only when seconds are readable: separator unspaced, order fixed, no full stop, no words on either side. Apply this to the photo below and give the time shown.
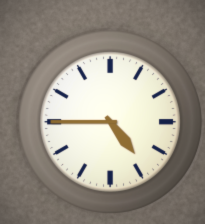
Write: 4:45
